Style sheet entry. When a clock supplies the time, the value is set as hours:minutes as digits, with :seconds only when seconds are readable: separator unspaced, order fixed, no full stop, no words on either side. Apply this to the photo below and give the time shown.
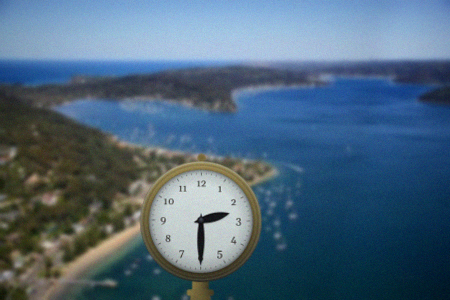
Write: 2:30
